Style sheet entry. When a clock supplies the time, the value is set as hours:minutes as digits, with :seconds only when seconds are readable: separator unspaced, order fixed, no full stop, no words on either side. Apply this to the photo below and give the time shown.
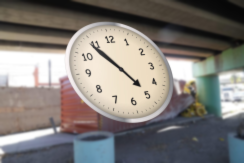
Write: 4:54
